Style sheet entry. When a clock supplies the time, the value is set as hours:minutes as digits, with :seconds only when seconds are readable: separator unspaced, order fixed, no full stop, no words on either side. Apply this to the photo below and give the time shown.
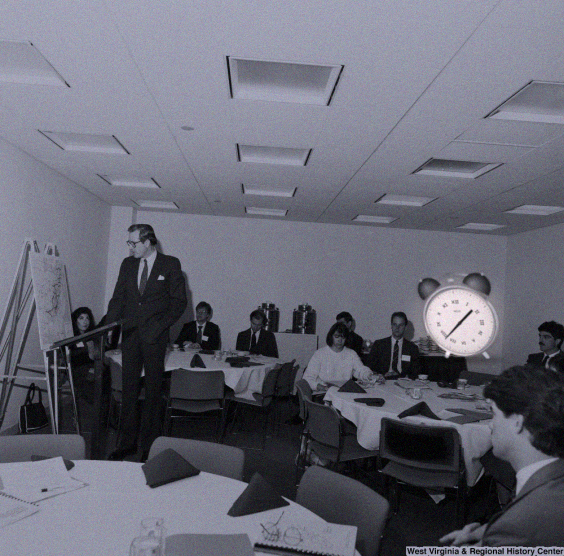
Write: 1:38
